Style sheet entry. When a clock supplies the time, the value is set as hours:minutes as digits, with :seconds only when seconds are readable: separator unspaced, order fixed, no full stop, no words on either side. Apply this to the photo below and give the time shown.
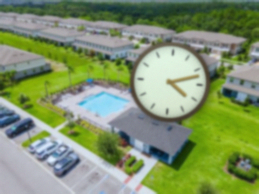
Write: 4:12
